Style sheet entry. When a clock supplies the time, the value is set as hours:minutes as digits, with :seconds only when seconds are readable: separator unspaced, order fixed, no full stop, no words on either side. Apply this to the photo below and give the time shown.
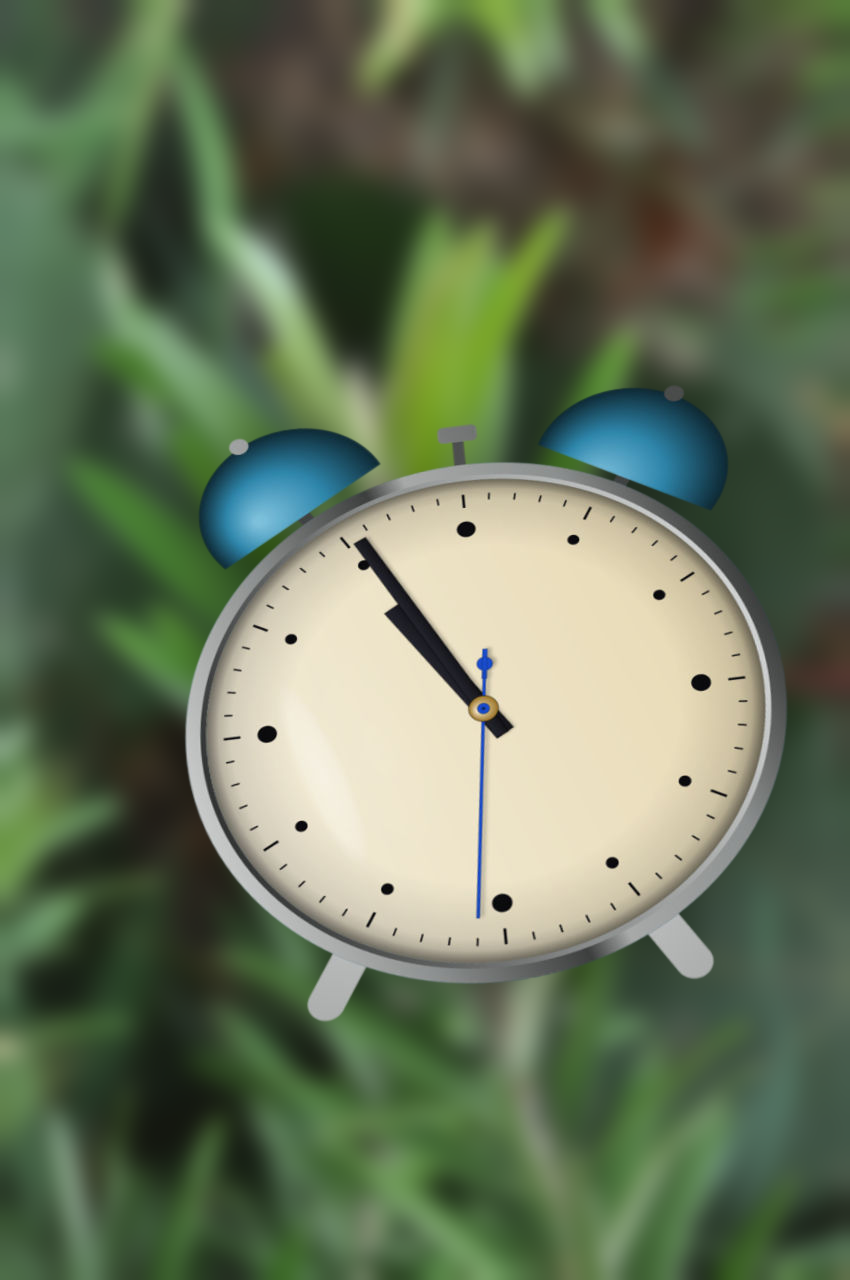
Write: 10:55:31
